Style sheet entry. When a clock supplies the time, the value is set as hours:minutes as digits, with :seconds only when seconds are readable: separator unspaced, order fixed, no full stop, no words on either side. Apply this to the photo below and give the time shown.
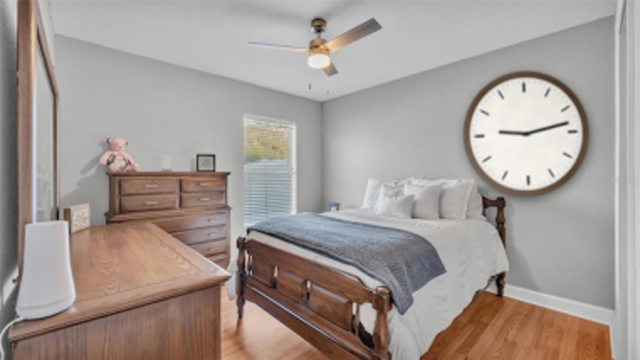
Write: 9:13
